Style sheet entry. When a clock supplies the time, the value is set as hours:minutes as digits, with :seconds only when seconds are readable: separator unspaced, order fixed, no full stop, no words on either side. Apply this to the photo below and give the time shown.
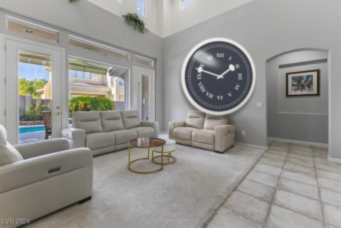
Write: 1:48
